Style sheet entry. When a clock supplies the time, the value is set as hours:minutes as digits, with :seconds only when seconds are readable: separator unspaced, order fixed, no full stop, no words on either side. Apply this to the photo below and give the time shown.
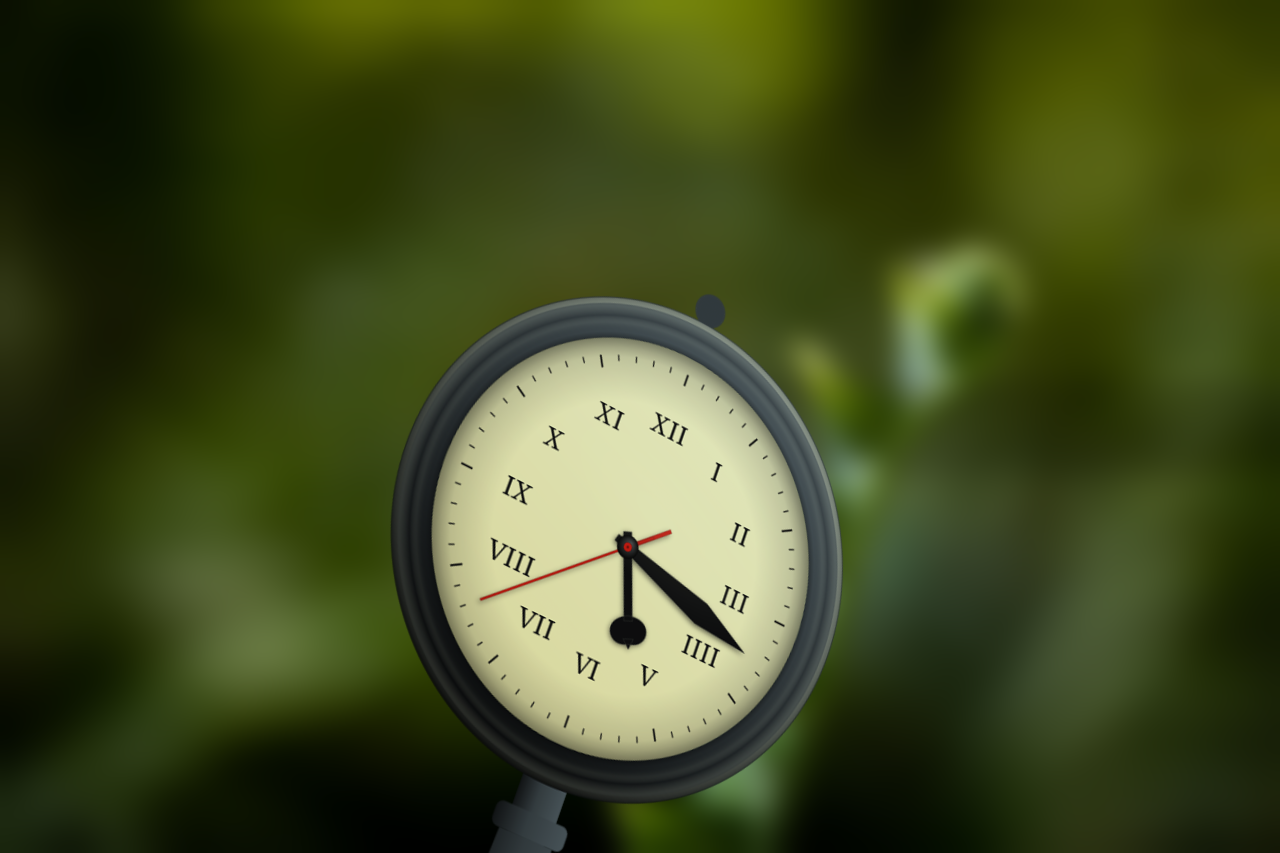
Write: 5:17:38
